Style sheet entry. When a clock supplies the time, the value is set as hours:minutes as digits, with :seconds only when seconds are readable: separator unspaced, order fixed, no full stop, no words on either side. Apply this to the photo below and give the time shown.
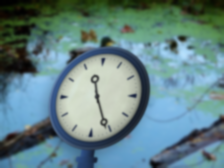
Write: 11:26
